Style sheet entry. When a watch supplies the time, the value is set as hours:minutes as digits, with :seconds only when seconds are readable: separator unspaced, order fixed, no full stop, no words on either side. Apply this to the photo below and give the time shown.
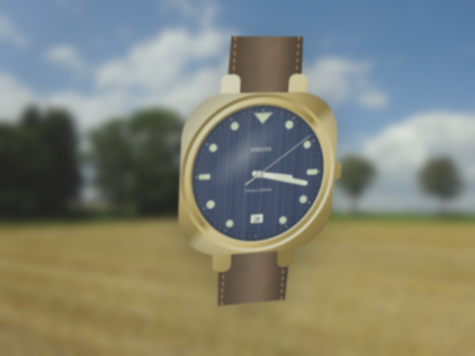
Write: 3:17:09
